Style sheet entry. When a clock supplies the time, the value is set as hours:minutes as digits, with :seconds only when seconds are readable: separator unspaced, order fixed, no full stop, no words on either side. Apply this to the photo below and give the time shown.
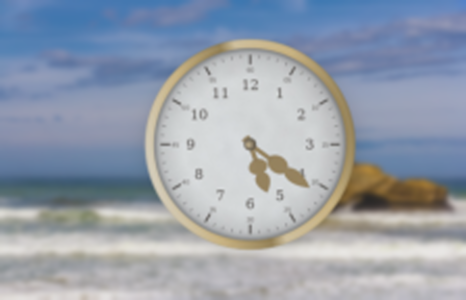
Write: 5:21
